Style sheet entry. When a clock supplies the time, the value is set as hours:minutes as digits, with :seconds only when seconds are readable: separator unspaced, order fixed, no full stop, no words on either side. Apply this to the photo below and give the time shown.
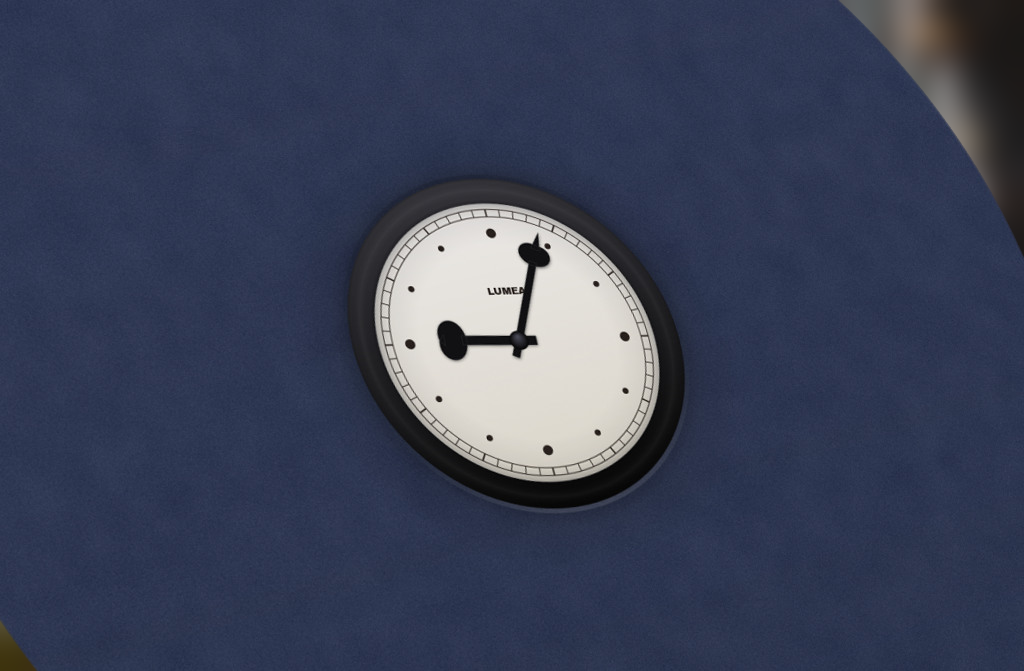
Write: 9:04
